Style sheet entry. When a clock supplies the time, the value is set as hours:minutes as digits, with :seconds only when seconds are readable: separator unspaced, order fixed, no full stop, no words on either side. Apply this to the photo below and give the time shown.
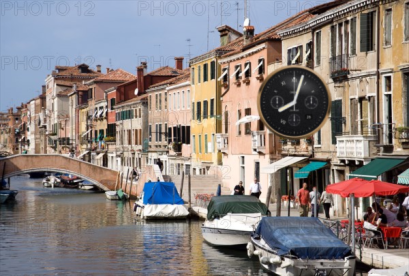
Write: 8:03
